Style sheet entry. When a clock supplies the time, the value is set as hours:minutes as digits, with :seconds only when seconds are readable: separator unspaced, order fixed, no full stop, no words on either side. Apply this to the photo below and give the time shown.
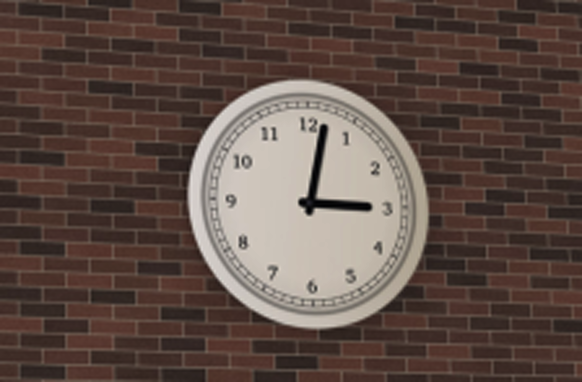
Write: 3:02
